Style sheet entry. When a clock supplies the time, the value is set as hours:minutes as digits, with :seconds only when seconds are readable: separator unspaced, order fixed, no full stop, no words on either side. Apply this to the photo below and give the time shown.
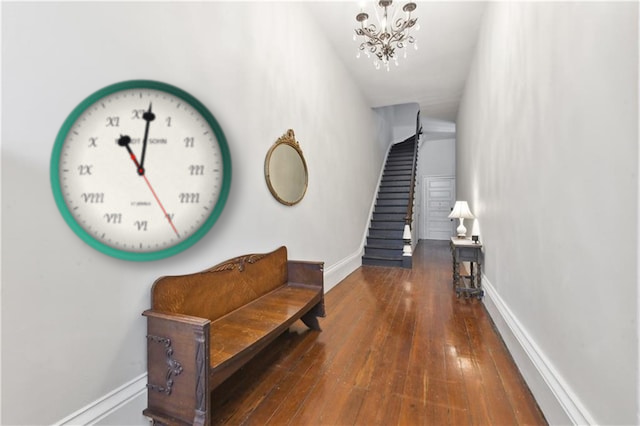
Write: 11:01:25
